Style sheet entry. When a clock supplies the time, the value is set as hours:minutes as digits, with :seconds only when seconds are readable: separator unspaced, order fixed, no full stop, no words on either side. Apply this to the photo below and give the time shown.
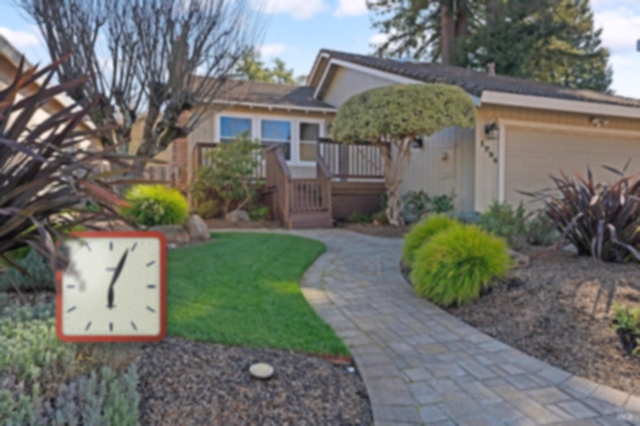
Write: 6:04
